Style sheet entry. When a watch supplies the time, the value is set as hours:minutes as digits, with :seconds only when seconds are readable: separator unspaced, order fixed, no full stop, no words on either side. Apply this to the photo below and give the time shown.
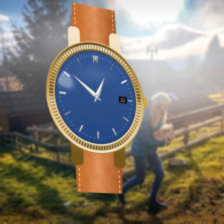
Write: 12:51
